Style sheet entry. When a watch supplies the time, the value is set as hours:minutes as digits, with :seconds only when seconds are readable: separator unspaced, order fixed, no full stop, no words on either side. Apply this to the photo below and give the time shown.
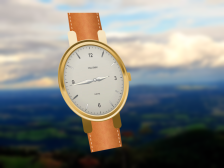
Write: 2:44
